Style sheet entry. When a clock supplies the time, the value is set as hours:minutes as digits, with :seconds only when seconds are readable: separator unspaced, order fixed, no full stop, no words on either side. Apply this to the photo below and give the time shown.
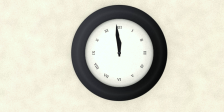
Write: 11:59
